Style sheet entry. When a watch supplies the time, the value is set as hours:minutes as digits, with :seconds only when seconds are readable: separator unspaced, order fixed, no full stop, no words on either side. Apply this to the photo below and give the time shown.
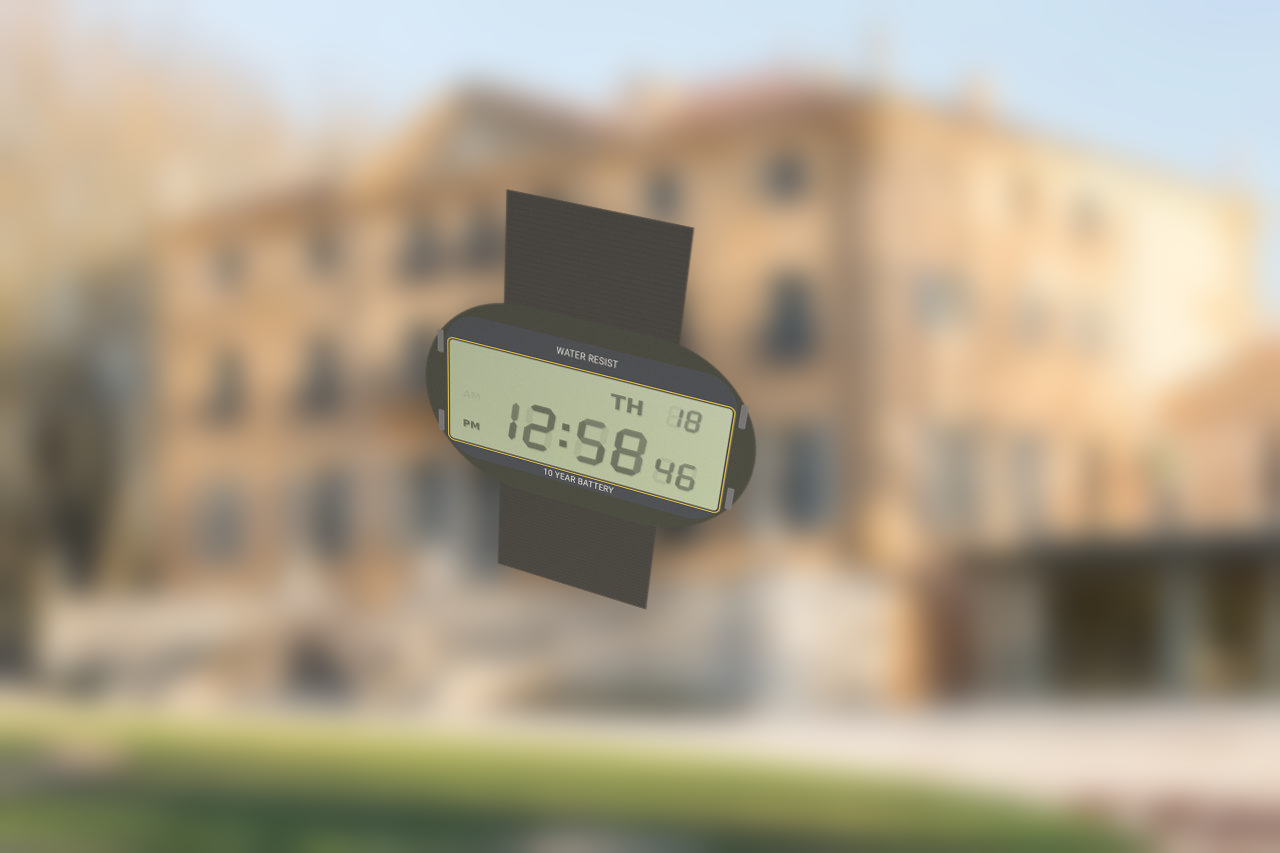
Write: 12:58:46
